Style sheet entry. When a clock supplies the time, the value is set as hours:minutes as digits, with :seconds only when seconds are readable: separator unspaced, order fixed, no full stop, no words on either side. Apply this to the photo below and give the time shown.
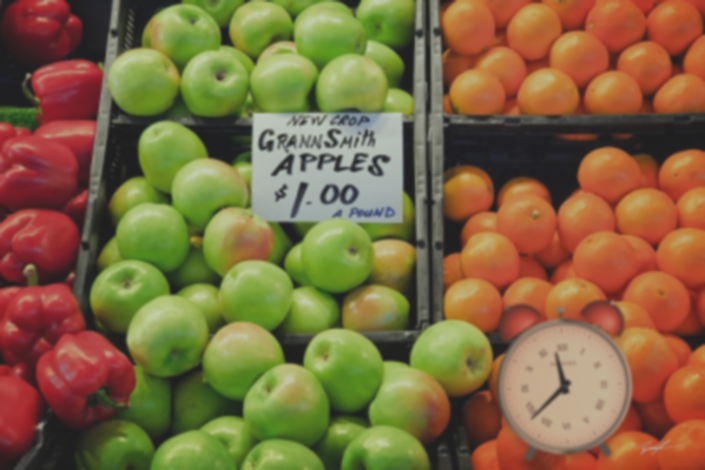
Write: 11:38
